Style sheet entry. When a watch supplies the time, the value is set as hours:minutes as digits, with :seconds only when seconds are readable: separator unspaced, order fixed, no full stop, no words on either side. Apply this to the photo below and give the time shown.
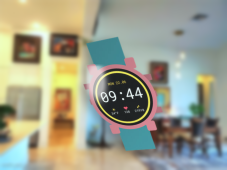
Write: 9:44
